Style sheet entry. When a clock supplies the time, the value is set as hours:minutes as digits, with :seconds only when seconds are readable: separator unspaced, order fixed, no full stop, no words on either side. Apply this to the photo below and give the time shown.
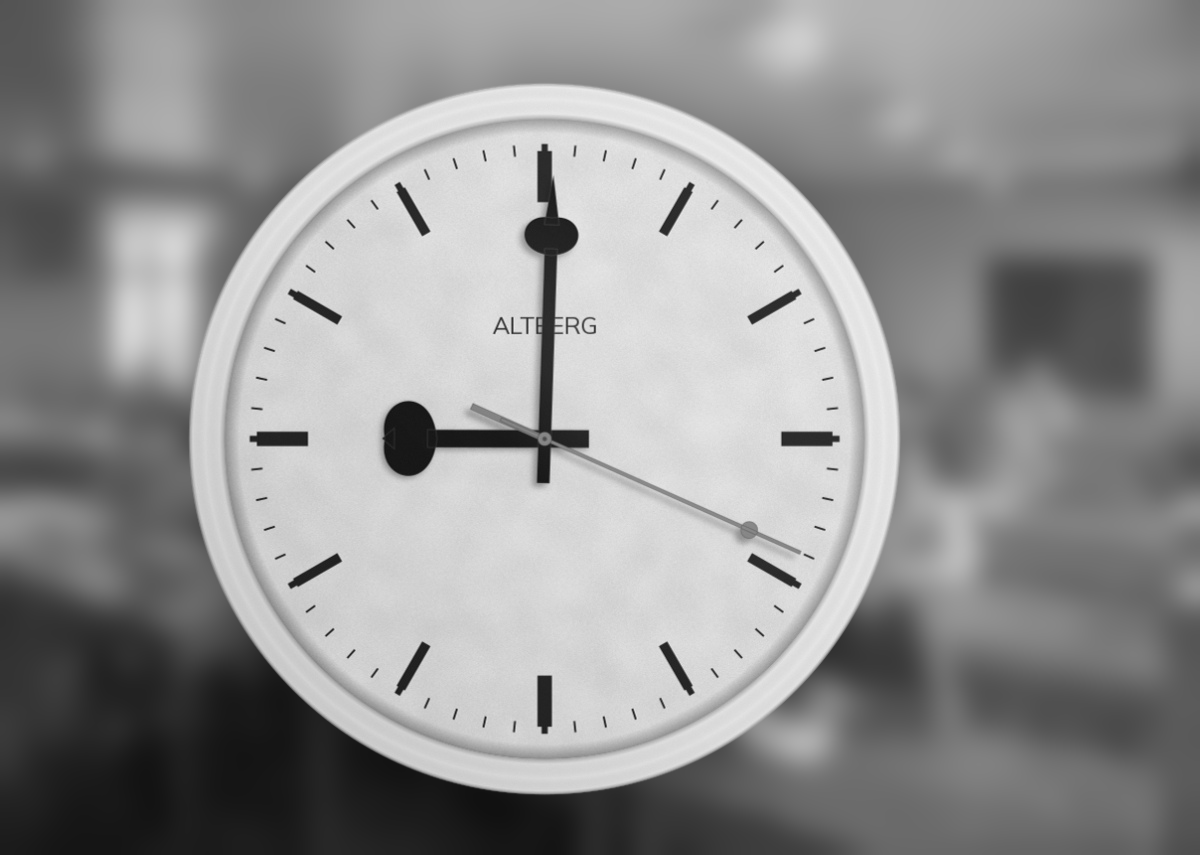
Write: 9:00:19
